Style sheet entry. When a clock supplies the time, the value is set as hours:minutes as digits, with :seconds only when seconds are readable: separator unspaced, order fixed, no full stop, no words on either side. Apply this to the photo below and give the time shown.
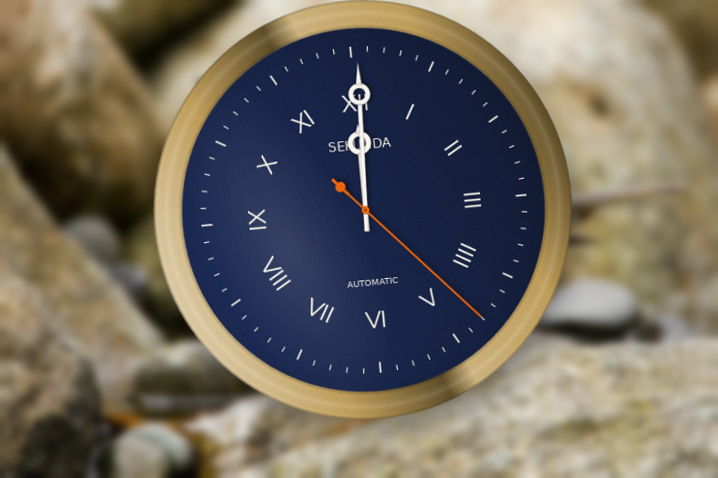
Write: 12:00:23
